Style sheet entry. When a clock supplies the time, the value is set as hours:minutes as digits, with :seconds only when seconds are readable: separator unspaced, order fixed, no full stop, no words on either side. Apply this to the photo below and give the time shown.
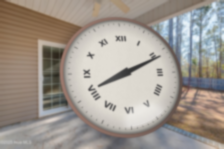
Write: 8:11
